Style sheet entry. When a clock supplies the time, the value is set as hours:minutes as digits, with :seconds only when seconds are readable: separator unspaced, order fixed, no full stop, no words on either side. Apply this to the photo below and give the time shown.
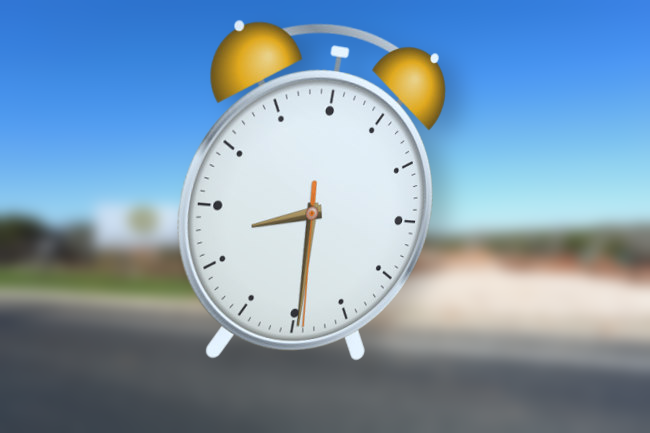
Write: 8:29:29
